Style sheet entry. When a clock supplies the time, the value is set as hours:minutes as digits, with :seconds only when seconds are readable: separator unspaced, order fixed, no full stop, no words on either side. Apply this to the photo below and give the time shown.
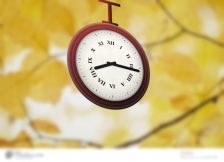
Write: 8:16
